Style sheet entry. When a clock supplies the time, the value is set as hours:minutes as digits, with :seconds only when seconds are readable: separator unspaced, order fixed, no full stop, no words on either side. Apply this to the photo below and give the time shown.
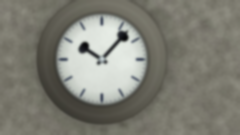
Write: 10:07
